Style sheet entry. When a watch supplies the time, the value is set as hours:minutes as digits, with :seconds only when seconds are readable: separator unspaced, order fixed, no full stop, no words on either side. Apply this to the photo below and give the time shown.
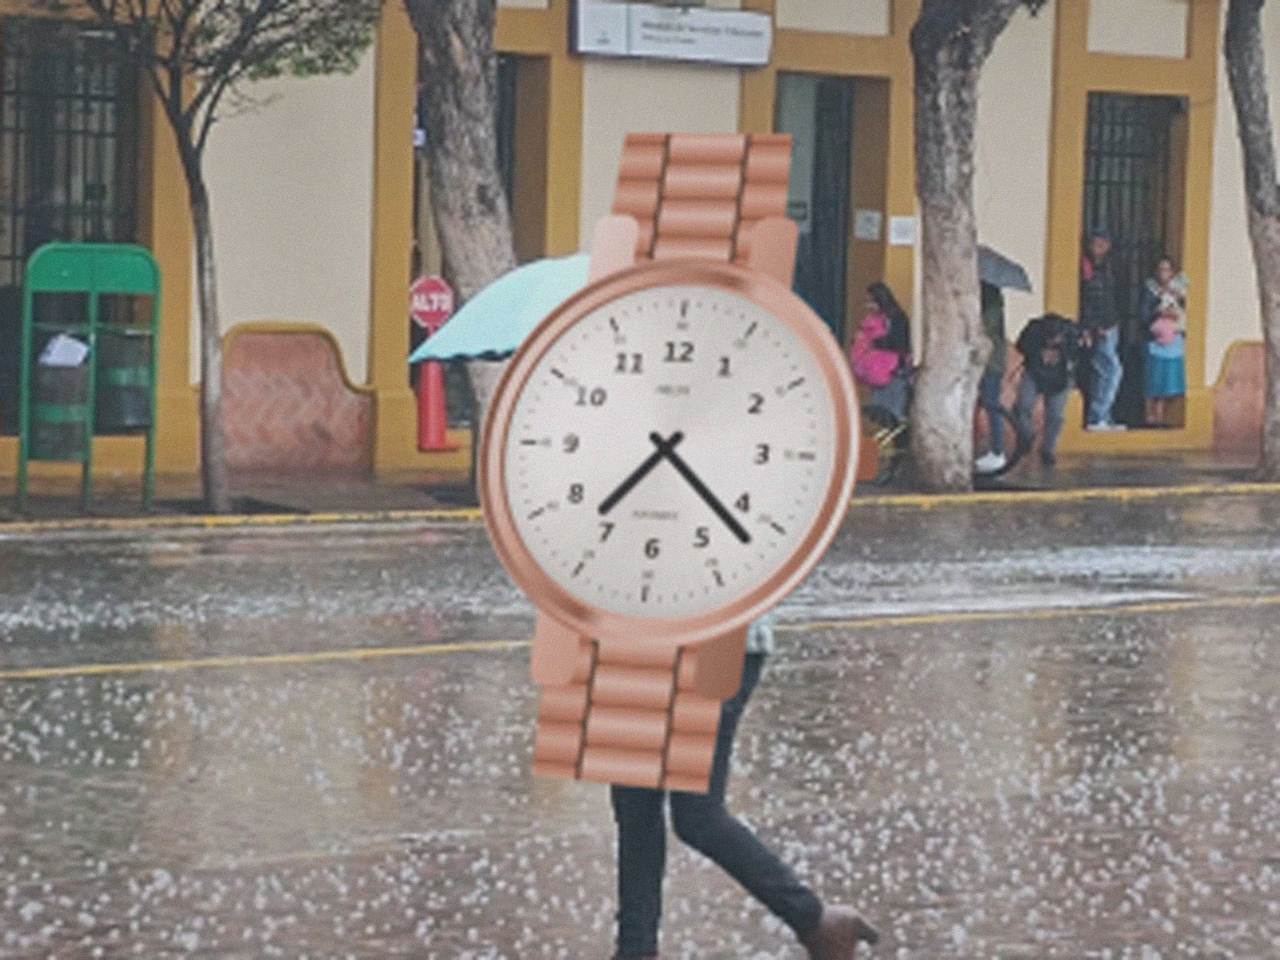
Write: 7:22
